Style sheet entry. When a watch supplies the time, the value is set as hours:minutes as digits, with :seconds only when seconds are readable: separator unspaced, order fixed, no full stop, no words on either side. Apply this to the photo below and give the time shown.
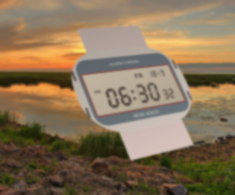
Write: 6:30
